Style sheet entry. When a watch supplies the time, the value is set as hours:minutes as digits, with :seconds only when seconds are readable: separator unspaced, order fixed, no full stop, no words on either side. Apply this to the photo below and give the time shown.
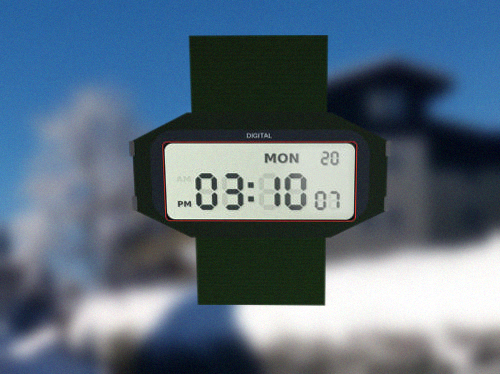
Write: 3:10:07
